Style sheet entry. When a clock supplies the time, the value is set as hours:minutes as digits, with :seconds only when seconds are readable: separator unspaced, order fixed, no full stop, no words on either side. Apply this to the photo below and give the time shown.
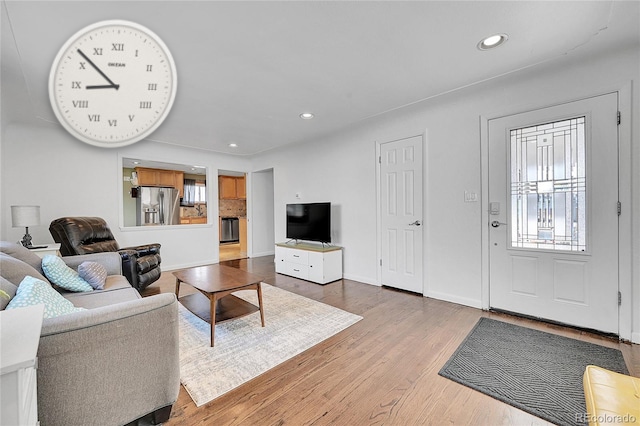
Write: 8:52
